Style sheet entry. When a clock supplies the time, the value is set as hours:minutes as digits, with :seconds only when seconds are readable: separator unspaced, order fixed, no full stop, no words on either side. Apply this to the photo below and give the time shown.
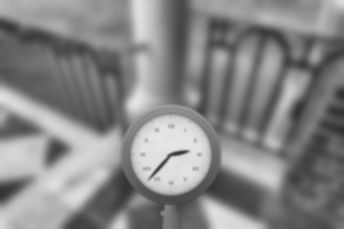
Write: 2:37
